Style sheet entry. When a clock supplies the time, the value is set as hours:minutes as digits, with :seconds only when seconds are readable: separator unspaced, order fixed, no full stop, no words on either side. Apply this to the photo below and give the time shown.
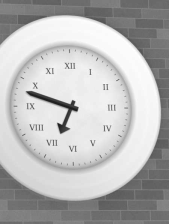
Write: 6:48
